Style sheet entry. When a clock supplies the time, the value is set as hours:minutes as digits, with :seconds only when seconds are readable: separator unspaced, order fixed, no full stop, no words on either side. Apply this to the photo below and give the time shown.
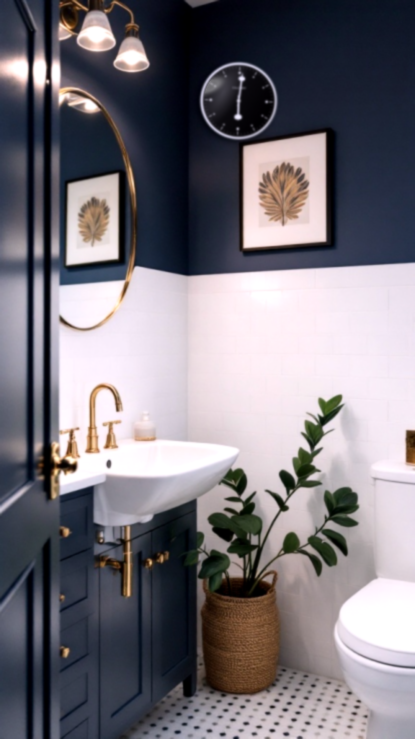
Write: 6:01
